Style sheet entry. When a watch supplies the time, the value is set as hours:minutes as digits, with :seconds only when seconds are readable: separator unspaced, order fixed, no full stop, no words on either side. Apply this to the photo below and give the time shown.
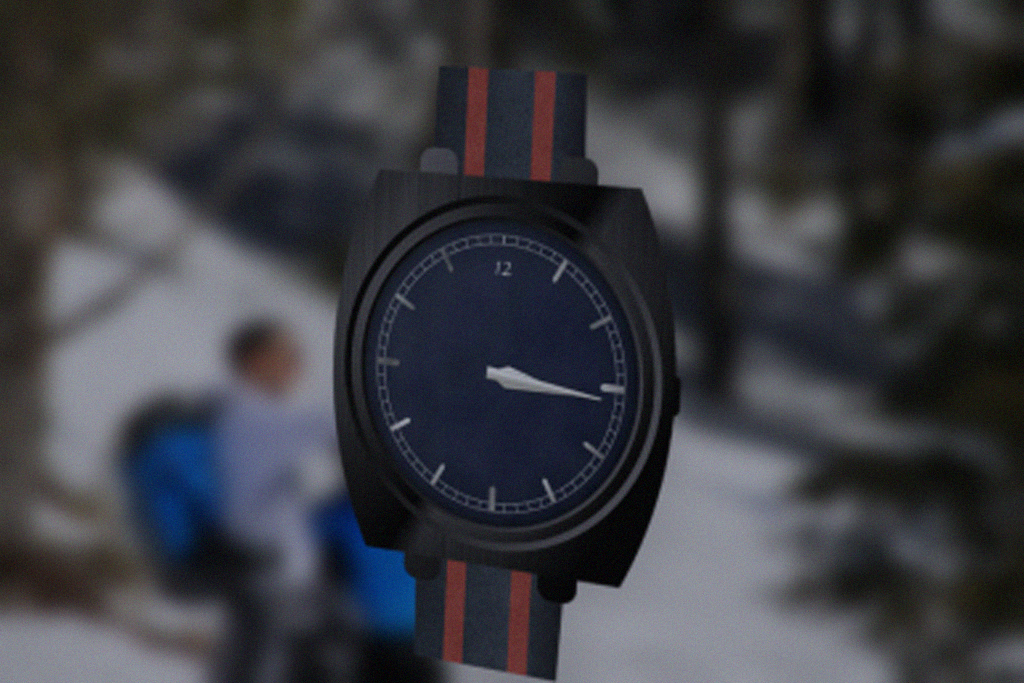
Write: 3:16
